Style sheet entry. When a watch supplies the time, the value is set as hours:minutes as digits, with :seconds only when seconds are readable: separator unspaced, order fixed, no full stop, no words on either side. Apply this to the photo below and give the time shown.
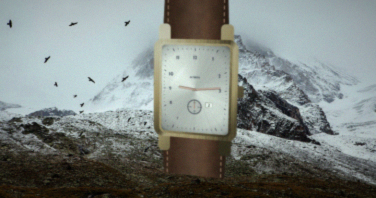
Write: 9:14
